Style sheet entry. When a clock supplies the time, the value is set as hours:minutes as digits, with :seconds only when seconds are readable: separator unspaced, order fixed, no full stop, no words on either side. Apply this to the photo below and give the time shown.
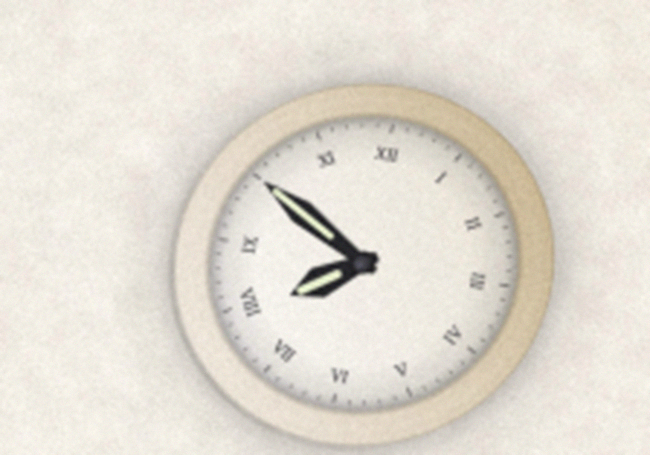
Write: 7:50
